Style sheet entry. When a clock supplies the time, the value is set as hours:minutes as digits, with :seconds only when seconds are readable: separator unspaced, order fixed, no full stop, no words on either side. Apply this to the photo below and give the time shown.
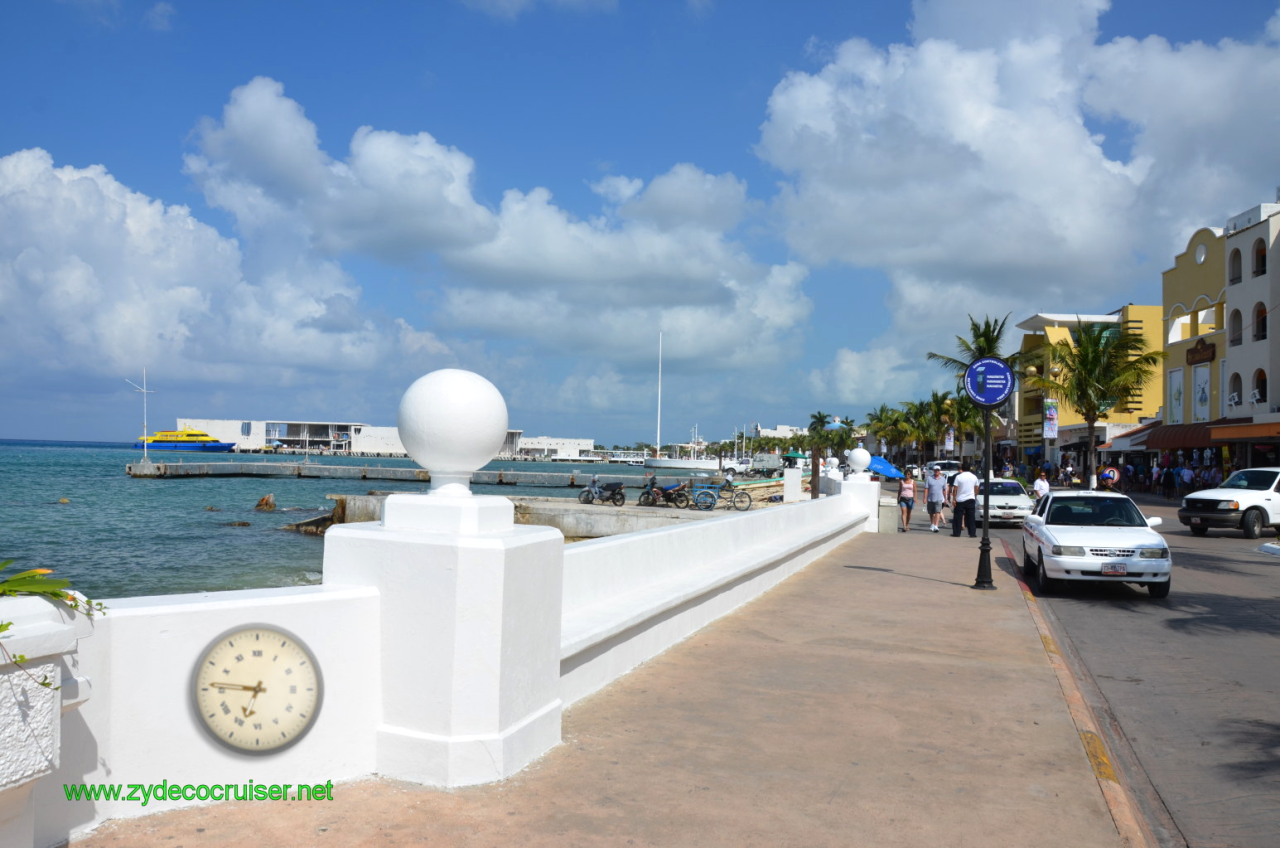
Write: 6:46
